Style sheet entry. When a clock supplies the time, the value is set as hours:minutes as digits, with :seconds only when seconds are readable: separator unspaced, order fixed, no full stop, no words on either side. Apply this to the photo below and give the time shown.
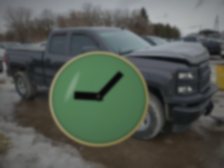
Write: 9:07
